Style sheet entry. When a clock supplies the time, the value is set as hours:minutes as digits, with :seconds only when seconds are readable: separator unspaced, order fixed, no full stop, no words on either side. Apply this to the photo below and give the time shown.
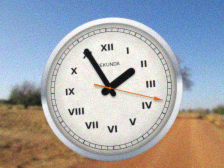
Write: 1:55:18
